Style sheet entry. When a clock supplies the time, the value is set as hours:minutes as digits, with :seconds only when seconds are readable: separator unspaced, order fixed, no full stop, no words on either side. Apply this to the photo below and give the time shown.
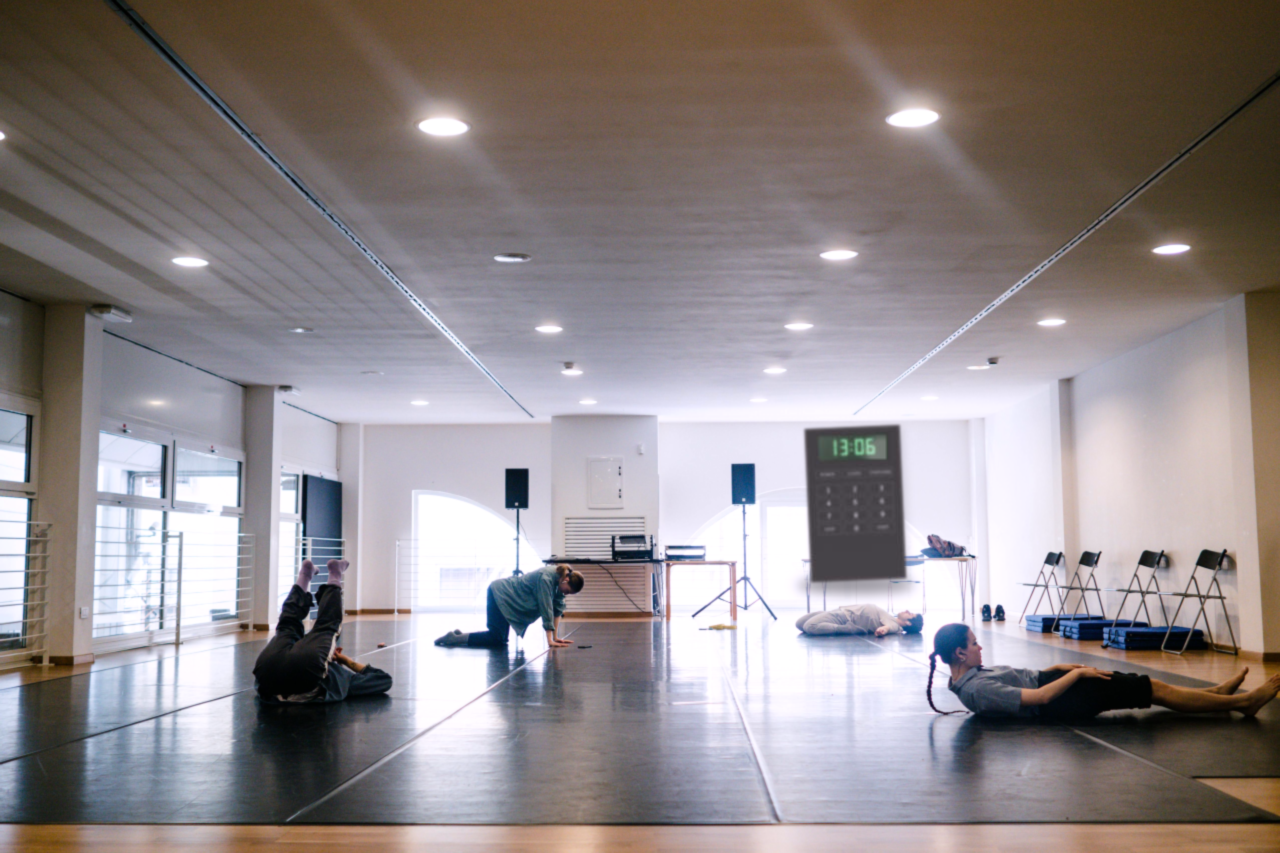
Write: 13:06
